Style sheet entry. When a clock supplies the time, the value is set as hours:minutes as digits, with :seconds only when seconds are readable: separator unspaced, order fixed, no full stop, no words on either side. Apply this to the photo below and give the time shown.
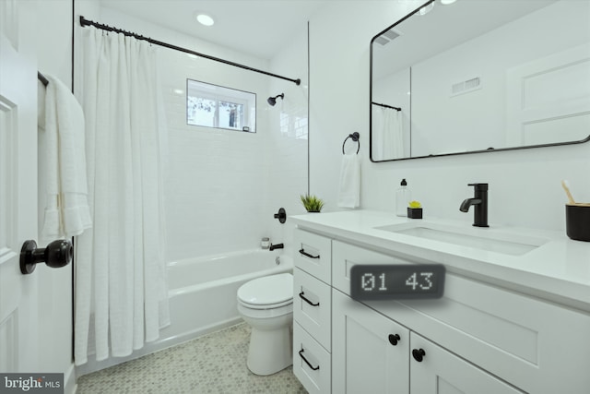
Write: 1:43
